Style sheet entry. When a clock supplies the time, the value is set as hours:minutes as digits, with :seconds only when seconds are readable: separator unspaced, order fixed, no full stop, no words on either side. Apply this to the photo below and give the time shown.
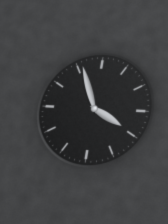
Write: 3:56
